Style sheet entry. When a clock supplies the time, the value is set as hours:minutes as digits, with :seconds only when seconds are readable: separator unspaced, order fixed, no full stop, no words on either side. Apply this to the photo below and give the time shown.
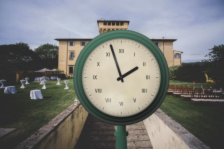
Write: 1:57
